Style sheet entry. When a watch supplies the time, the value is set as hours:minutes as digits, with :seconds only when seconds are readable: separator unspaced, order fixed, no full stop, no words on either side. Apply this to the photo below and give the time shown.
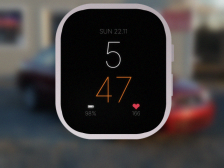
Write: 5:47
